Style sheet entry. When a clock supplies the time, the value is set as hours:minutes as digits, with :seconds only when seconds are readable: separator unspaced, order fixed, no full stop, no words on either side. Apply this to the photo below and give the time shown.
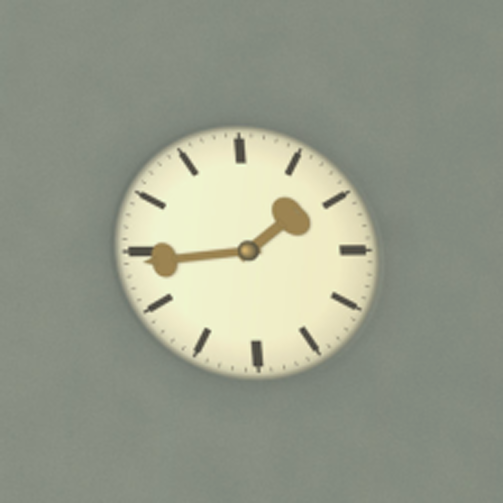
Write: 1:44
